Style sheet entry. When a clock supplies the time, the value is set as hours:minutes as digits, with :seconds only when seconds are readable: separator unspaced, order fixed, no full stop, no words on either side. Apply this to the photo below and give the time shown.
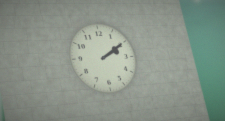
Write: 2:10
